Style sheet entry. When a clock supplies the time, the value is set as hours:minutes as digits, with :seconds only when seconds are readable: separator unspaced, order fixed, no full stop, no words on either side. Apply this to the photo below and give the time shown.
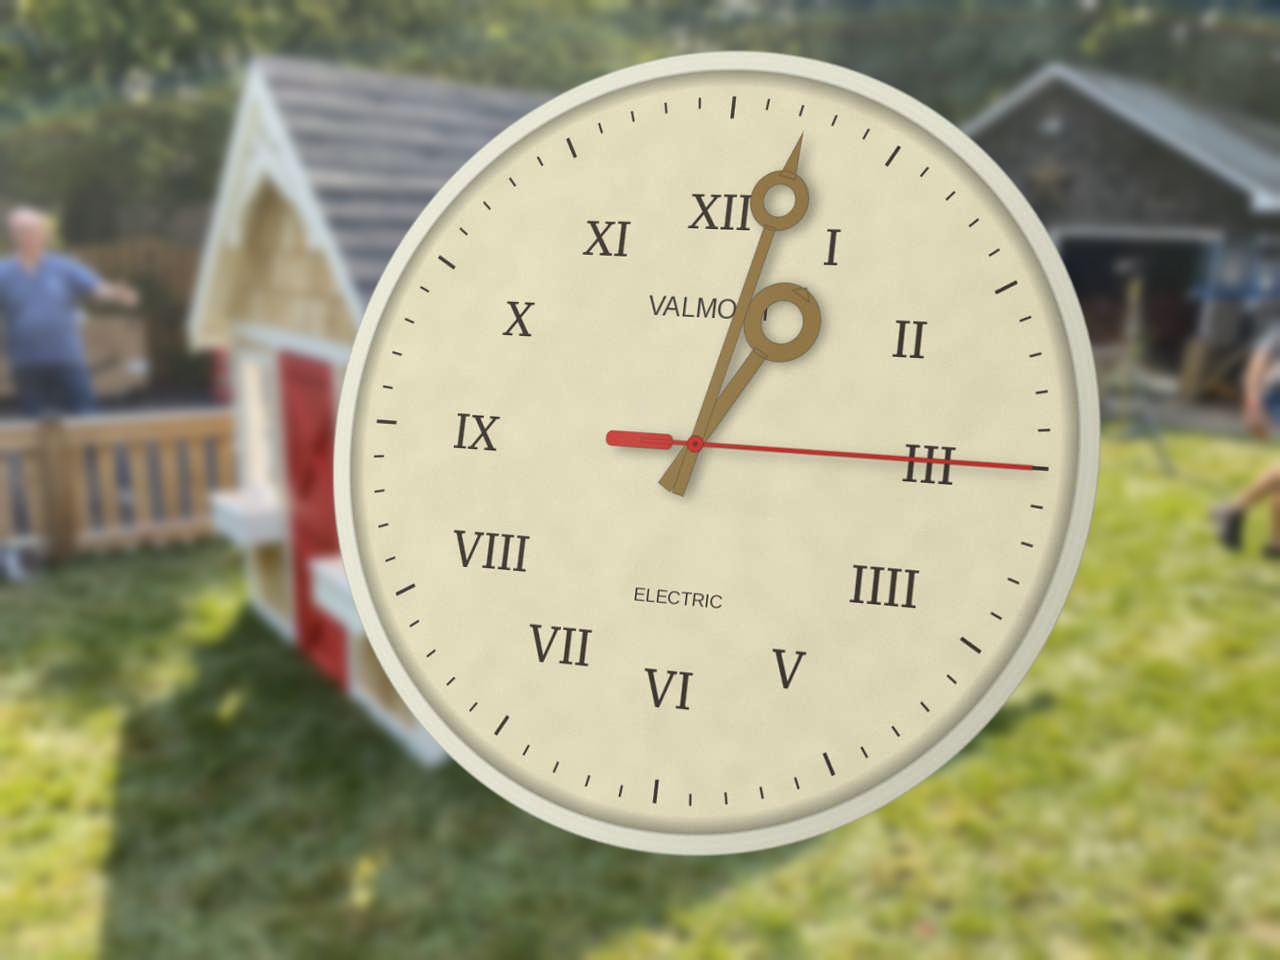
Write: 1:02:15
